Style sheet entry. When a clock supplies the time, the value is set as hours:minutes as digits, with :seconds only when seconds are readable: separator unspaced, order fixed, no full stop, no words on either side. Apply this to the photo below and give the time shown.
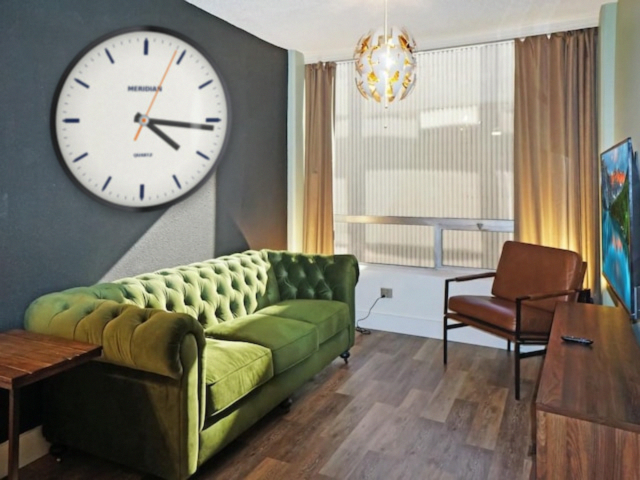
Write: 4:16:04
